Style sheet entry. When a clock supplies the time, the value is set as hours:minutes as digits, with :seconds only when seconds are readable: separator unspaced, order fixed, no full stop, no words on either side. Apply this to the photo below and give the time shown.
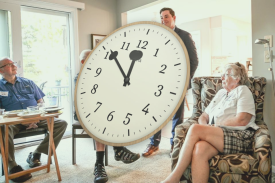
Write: 11:51
